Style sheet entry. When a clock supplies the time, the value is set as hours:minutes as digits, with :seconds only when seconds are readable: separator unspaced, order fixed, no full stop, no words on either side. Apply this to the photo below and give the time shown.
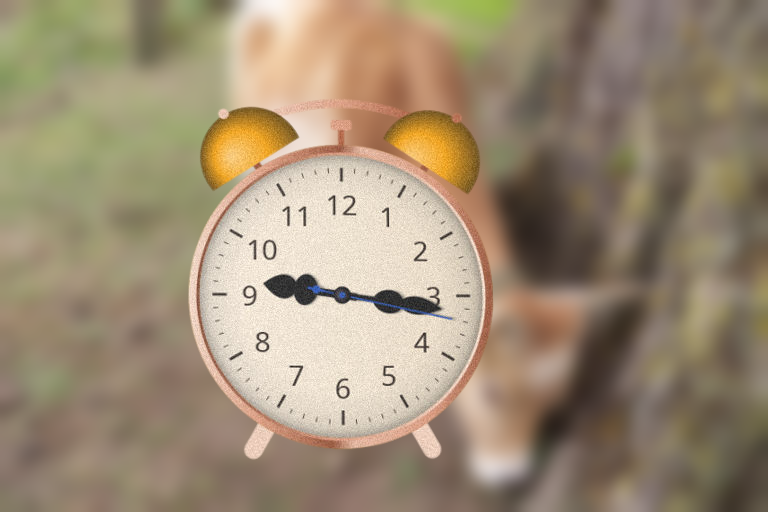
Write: 9:16:17
